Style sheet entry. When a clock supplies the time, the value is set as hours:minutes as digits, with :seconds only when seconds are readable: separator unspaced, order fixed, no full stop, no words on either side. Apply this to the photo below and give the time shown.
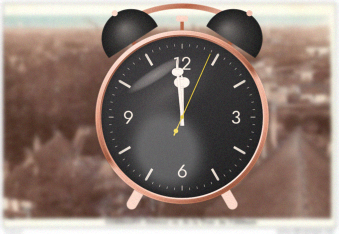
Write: 11:59:04
